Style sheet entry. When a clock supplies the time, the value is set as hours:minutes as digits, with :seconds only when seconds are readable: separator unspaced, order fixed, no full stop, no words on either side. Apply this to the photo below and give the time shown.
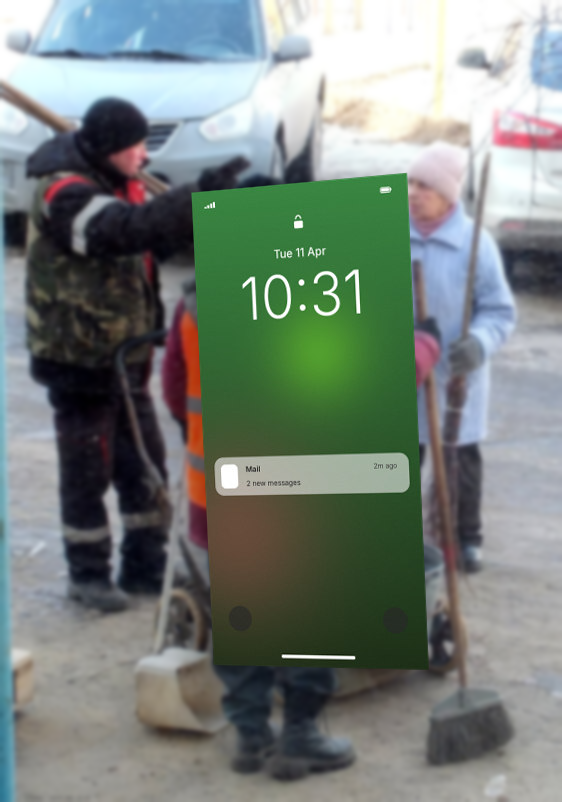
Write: 10:31
